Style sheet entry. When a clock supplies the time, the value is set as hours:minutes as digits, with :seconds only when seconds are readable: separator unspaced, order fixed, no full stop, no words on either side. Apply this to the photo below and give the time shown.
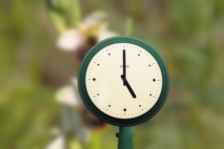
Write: 5:00
